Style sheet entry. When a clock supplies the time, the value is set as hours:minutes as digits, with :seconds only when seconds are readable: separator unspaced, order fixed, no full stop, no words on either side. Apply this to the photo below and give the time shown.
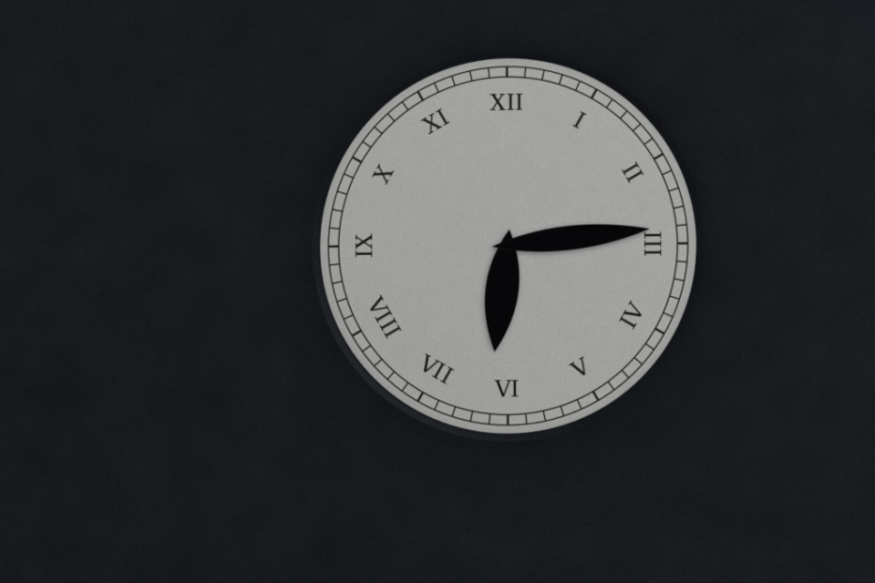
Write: 6:14
